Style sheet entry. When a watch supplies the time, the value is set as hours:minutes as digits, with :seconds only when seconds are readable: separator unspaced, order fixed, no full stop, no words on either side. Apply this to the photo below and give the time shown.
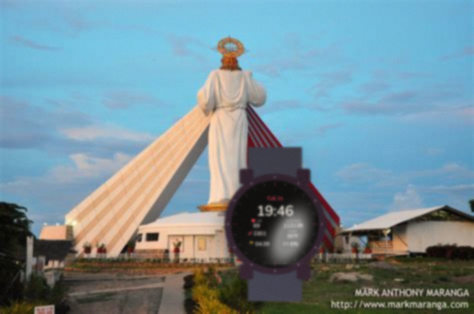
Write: 19:46
